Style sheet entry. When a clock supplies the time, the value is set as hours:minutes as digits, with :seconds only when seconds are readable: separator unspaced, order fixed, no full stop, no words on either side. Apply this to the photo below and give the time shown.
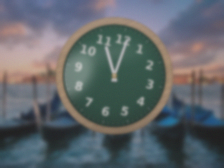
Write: 11:01
